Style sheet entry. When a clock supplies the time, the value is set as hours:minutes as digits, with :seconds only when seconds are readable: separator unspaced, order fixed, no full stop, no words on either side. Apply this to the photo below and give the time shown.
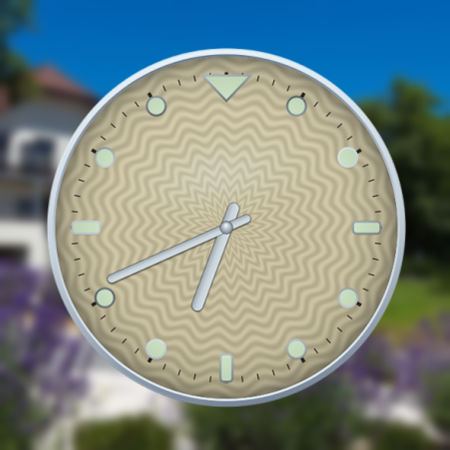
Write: 6:41
